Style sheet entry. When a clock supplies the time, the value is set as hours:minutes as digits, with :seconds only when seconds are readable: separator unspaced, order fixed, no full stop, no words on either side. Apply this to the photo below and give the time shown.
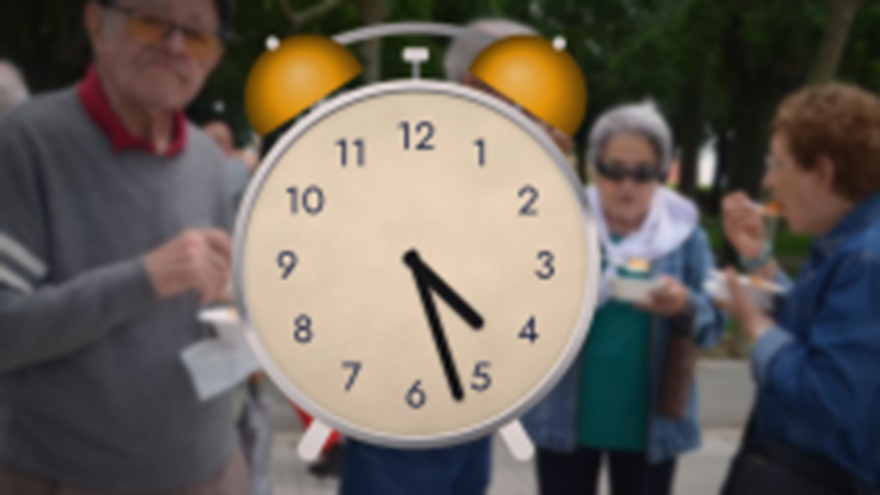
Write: 4:27
